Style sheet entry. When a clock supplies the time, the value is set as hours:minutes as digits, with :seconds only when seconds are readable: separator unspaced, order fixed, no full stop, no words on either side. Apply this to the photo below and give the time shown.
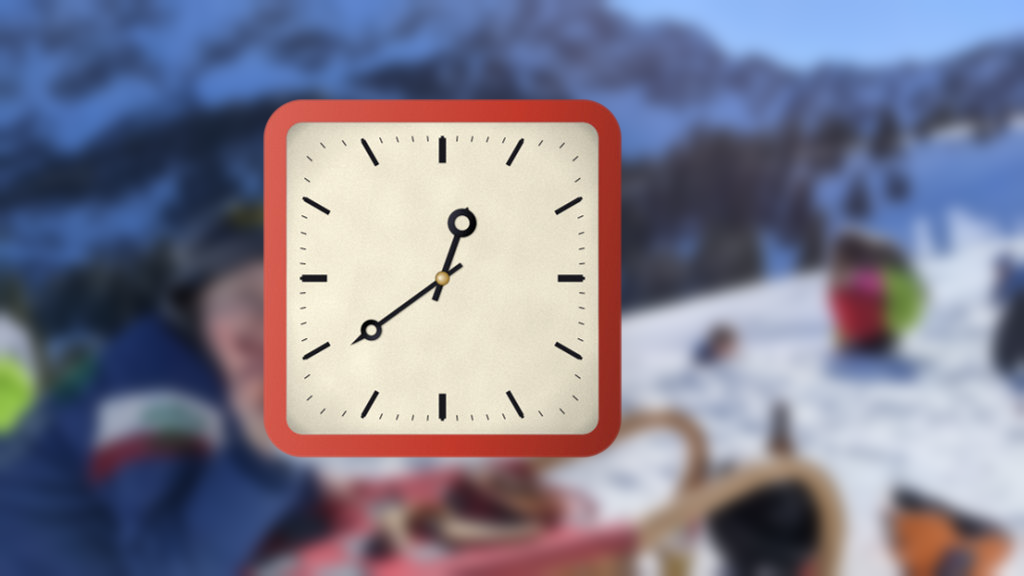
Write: 12:39
